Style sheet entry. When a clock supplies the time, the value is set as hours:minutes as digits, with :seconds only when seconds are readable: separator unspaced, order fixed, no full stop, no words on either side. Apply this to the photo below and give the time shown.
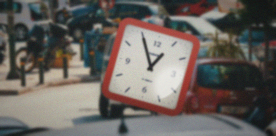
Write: 12:55
